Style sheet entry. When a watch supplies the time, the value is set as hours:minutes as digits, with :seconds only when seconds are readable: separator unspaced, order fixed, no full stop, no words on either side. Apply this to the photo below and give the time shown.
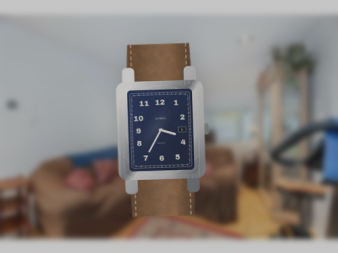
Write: 3:35
